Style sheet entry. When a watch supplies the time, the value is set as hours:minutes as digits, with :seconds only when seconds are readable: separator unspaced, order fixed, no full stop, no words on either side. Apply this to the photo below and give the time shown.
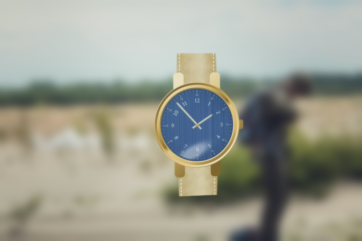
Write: 1:53
